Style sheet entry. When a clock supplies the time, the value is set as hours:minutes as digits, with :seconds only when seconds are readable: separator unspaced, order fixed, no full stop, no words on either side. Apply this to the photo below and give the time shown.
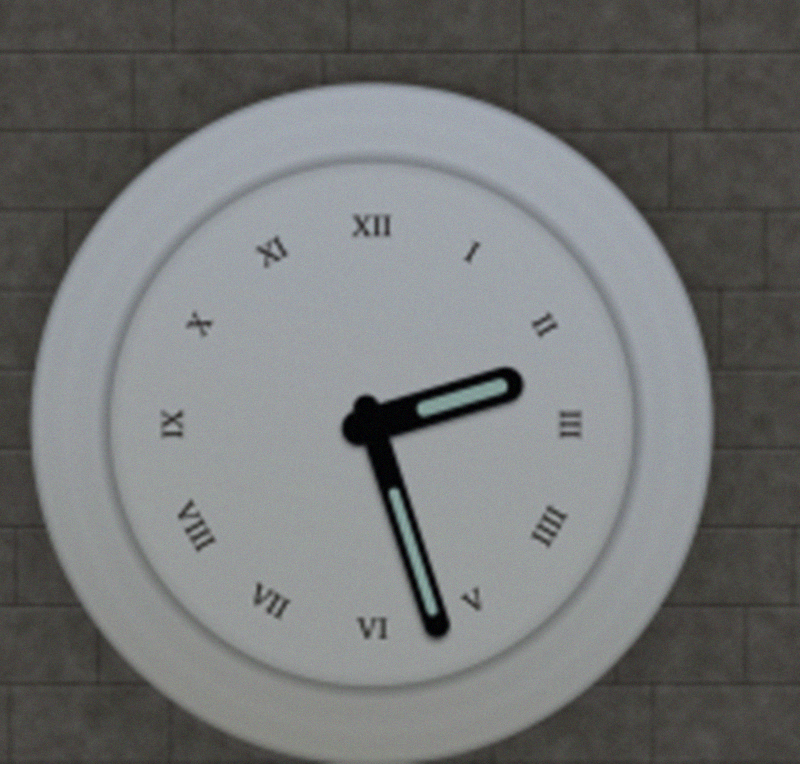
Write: 2:27
